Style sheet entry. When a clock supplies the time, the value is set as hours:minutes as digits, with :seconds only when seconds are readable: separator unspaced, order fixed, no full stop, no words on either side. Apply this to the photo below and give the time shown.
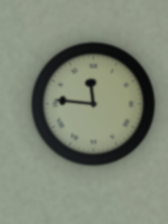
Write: 11:46
